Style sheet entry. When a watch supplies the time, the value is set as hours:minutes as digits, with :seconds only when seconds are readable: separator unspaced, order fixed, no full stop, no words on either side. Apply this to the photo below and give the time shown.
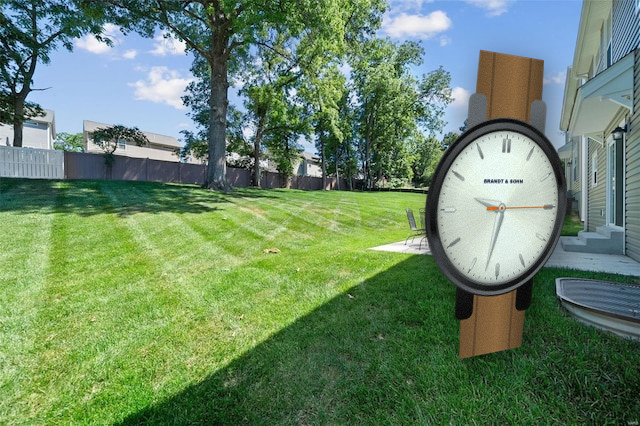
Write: 9:32:15
